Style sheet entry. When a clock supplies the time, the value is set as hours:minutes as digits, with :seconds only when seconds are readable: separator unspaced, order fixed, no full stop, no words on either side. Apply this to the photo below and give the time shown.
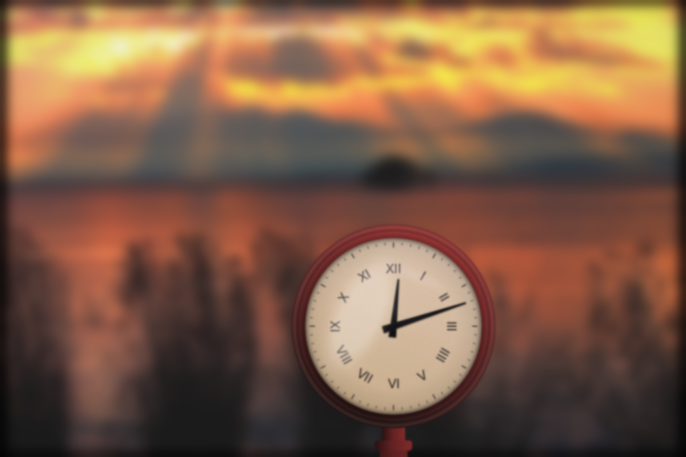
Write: 12:12
